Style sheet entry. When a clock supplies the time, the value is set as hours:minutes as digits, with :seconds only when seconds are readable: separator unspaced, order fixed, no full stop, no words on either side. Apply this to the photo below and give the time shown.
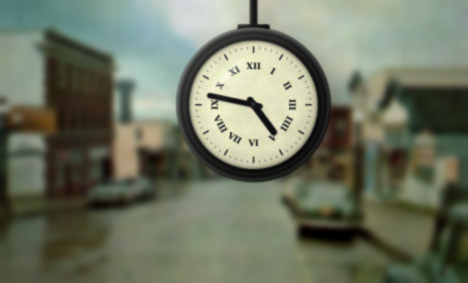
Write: 4:47
